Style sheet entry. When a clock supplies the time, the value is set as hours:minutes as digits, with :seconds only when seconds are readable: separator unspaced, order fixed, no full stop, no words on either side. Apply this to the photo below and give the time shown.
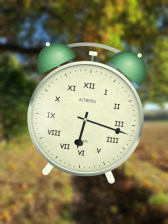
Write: 6:17
